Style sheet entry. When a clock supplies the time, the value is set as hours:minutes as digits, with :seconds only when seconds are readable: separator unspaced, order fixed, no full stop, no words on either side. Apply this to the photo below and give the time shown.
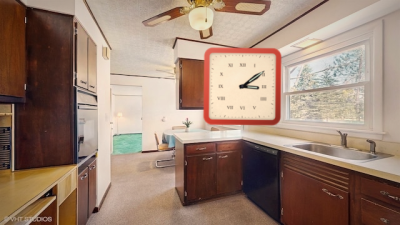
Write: 3:09
